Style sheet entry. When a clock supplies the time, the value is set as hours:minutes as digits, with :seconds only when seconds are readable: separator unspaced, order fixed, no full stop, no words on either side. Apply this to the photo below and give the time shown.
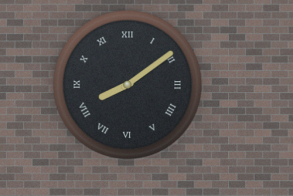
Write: 8:09
